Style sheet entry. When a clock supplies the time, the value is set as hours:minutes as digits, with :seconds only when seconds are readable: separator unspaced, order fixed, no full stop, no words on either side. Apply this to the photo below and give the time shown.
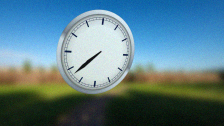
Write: 7:38
